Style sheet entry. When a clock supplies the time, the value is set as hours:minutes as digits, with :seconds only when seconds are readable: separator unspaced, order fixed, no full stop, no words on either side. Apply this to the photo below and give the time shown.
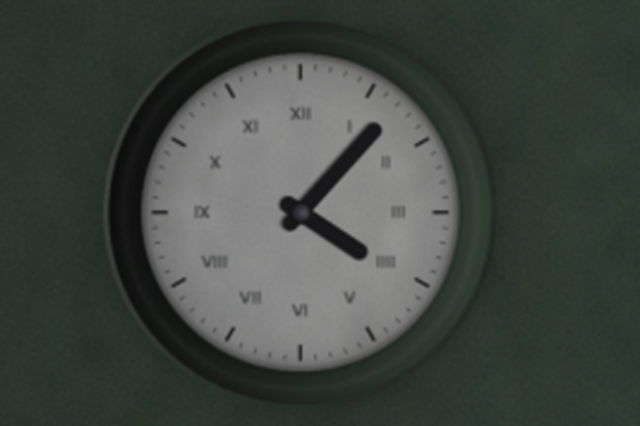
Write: 4:07
